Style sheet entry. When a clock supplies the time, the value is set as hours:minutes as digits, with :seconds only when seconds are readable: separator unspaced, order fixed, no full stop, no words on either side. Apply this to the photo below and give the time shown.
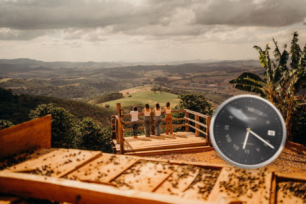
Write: 6:20
